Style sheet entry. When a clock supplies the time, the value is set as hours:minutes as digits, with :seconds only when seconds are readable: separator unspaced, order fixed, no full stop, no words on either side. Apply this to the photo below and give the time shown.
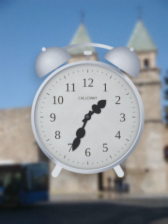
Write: 1:34
